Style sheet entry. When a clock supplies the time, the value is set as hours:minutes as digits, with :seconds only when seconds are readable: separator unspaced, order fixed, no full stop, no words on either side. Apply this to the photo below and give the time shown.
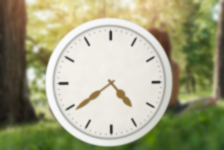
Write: 4:39
